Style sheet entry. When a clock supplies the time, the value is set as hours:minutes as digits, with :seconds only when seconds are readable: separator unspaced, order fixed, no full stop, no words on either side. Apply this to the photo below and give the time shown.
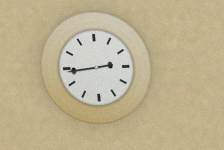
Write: 2:44
